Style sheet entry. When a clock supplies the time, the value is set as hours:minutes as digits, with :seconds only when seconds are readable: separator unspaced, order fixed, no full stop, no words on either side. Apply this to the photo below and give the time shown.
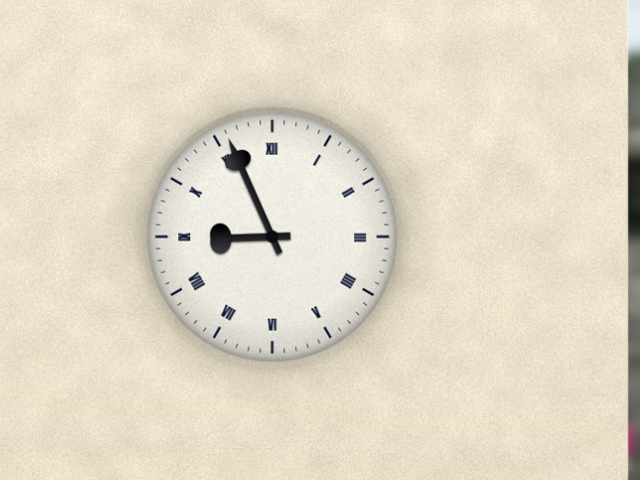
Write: 8:56
